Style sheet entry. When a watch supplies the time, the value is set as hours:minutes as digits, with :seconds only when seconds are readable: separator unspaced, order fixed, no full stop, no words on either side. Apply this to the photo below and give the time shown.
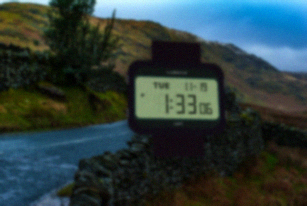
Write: 1:33
